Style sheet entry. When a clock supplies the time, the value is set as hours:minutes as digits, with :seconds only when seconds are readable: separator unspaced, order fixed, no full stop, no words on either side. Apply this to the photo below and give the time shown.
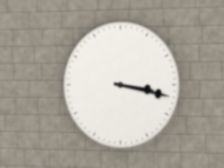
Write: 3:17
